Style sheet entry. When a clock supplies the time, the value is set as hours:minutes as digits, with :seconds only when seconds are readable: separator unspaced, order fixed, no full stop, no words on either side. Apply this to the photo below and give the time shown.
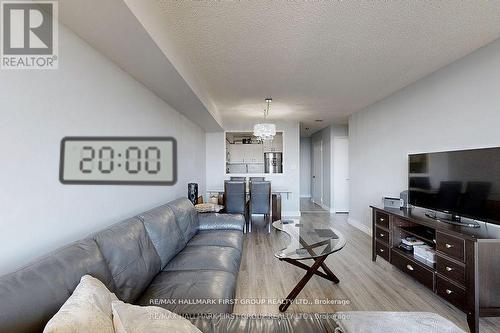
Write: 20:00
